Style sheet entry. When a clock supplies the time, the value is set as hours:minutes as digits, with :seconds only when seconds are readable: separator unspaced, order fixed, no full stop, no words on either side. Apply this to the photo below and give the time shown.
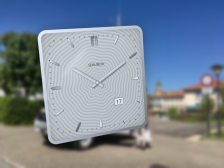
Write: 10:10
